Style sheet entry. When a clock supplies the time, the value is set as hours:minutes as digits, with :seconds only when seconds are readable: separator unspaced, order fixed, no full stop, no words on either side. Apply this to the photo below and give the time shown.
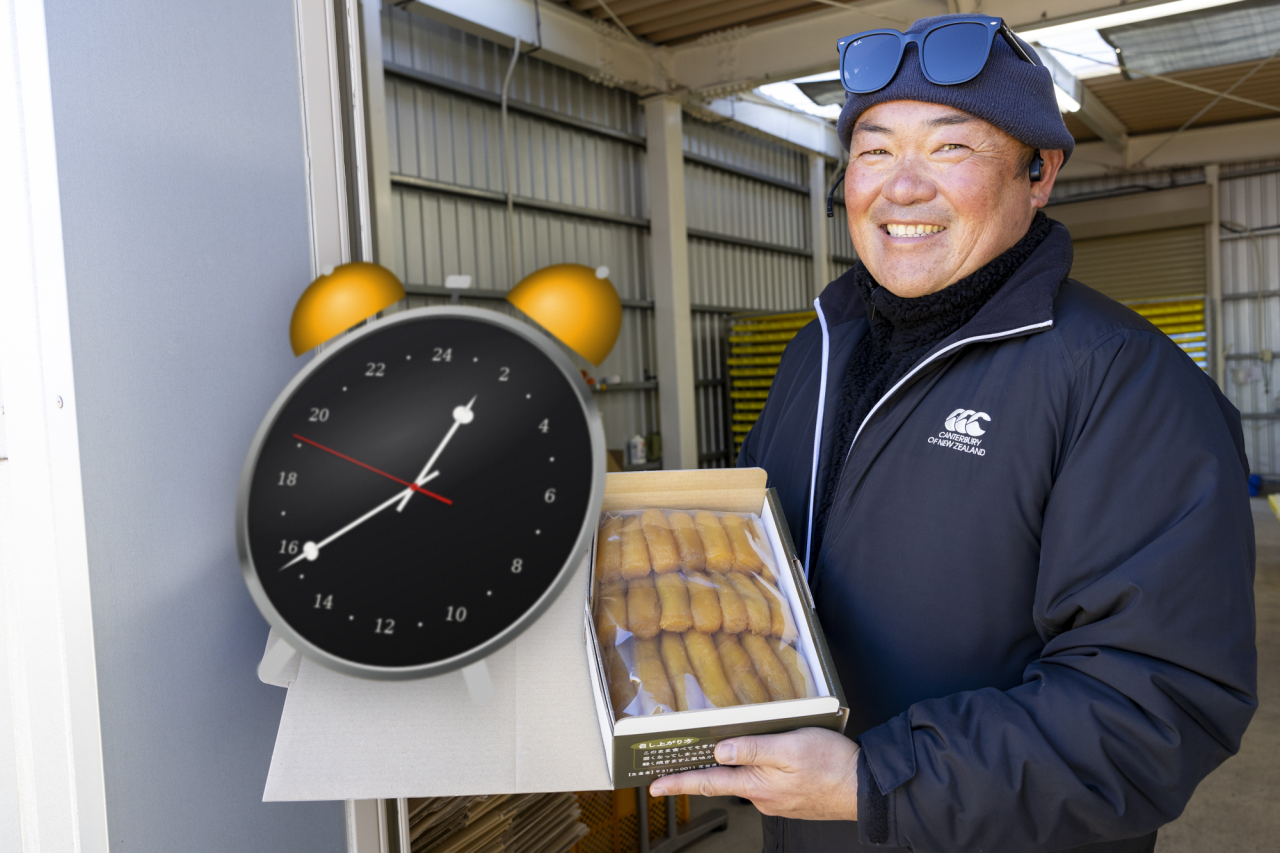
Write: 1:38:48
